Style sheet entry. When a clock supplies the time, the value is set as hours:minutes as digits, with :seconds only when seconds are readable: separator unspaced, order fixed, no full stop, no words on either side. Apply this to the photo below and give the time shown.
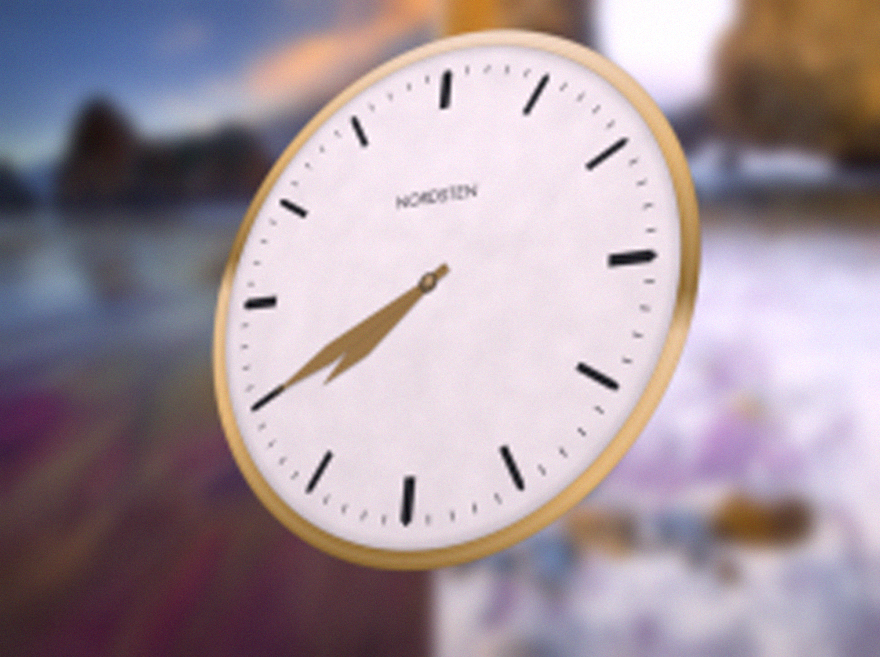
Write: 7:40
